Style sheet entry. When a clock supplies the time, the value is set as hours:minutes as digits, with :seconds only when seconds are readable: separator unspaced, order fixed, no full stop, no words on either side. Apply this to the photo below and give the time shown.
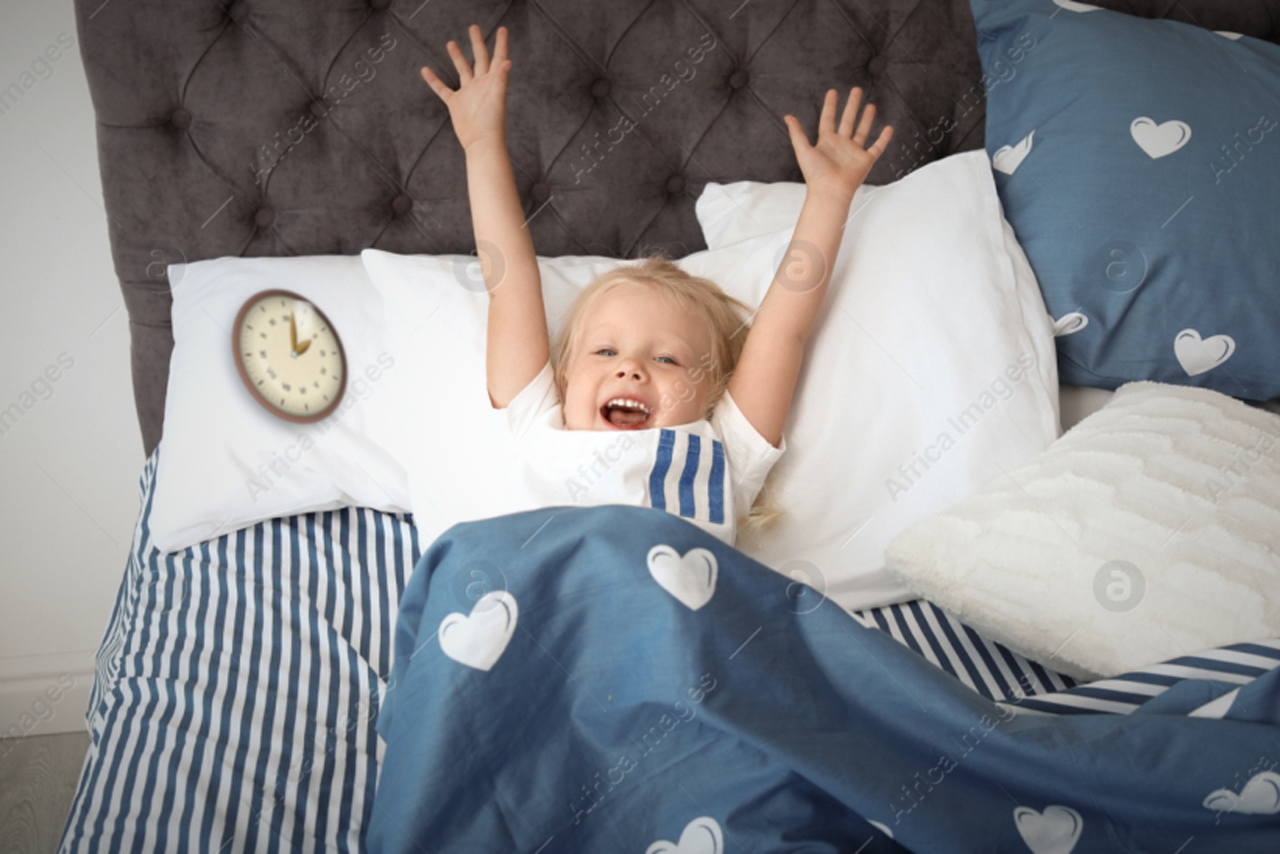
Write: 2:02
